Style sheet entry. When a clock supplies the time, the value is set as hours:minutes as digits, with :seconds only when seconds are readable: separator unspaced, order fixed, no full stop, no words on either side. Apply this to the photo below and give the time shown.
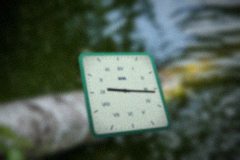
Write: 9:16
